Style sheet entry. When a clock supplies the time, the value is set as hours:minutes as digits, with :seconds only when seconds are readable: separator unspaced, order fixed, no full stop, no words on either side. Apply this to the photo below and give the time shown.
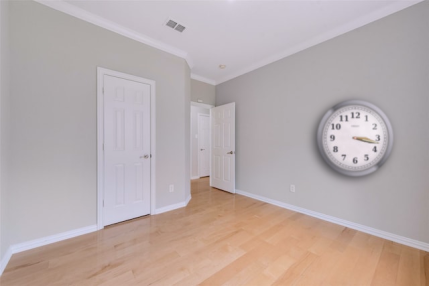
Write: 3:17
